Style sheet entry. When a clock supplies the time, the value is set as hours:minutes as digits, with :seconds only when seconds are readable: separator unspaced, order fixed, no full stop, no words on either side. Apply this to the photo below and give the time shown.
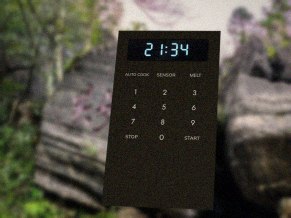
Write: 21:34
